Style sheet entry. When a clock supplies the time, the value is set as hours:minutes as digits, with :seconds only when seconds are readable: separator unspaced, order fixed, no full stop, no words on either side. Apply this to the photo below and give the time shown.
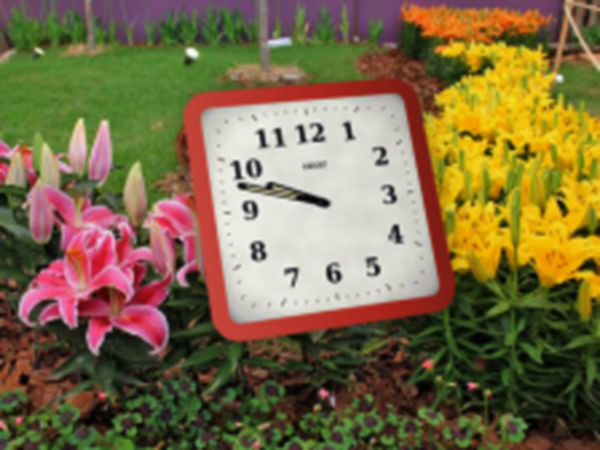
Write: 9:48
